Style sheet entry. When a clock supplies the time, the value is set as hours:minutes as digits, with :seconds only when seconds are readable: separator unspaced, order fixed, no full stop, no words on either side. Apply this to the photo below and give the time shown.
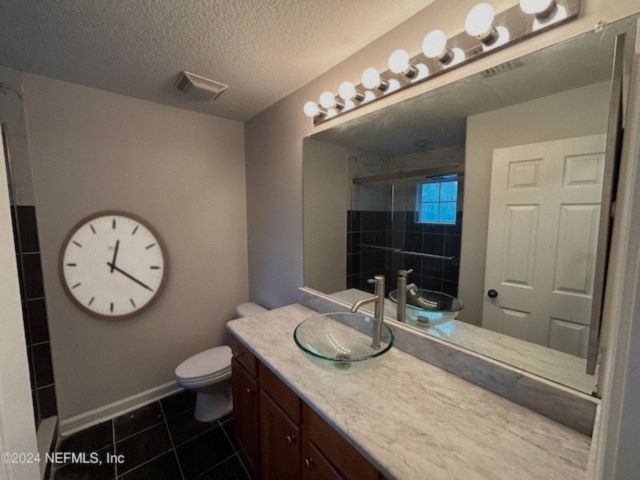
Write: 12:20
